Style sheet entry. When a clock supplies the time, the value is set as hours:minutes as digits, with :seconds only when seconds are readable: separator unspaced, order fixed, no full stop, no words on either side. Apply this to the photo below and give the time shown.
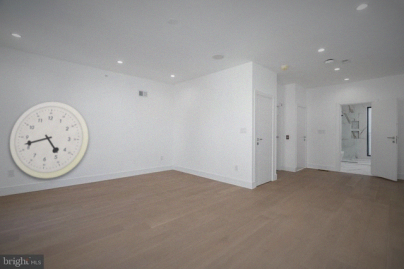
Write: 4:42
